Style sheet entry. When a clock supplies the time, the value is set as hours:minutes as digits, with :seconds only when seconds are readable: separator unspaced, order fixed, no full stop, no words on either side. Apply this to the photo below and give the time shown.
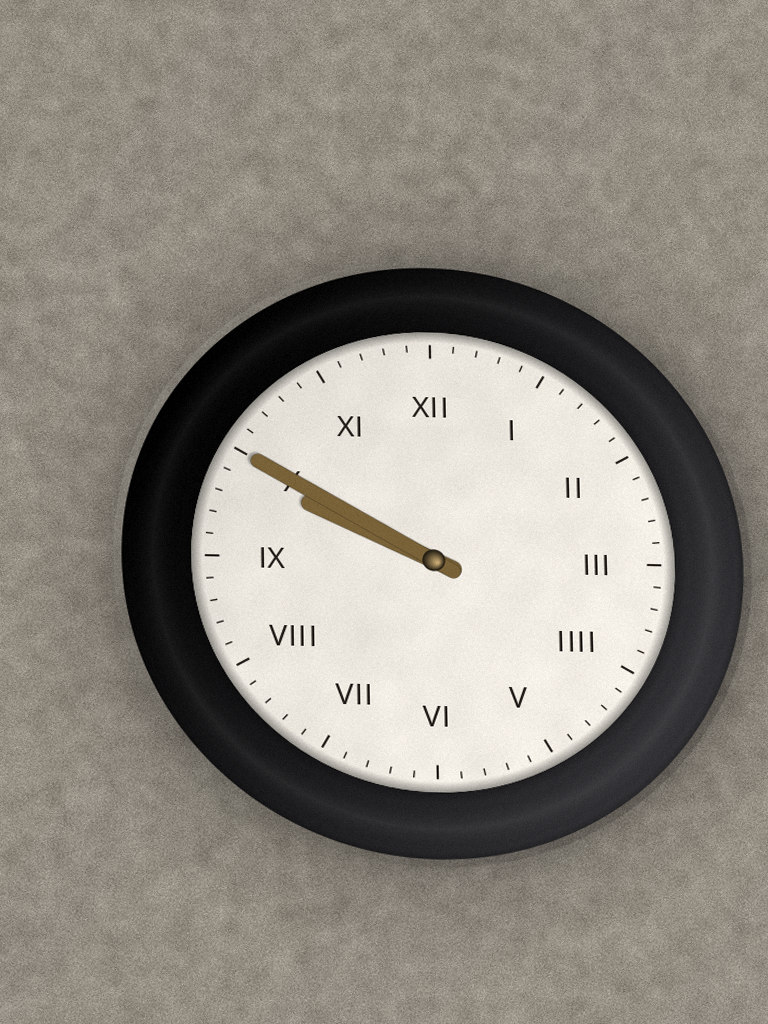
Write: 9:50
